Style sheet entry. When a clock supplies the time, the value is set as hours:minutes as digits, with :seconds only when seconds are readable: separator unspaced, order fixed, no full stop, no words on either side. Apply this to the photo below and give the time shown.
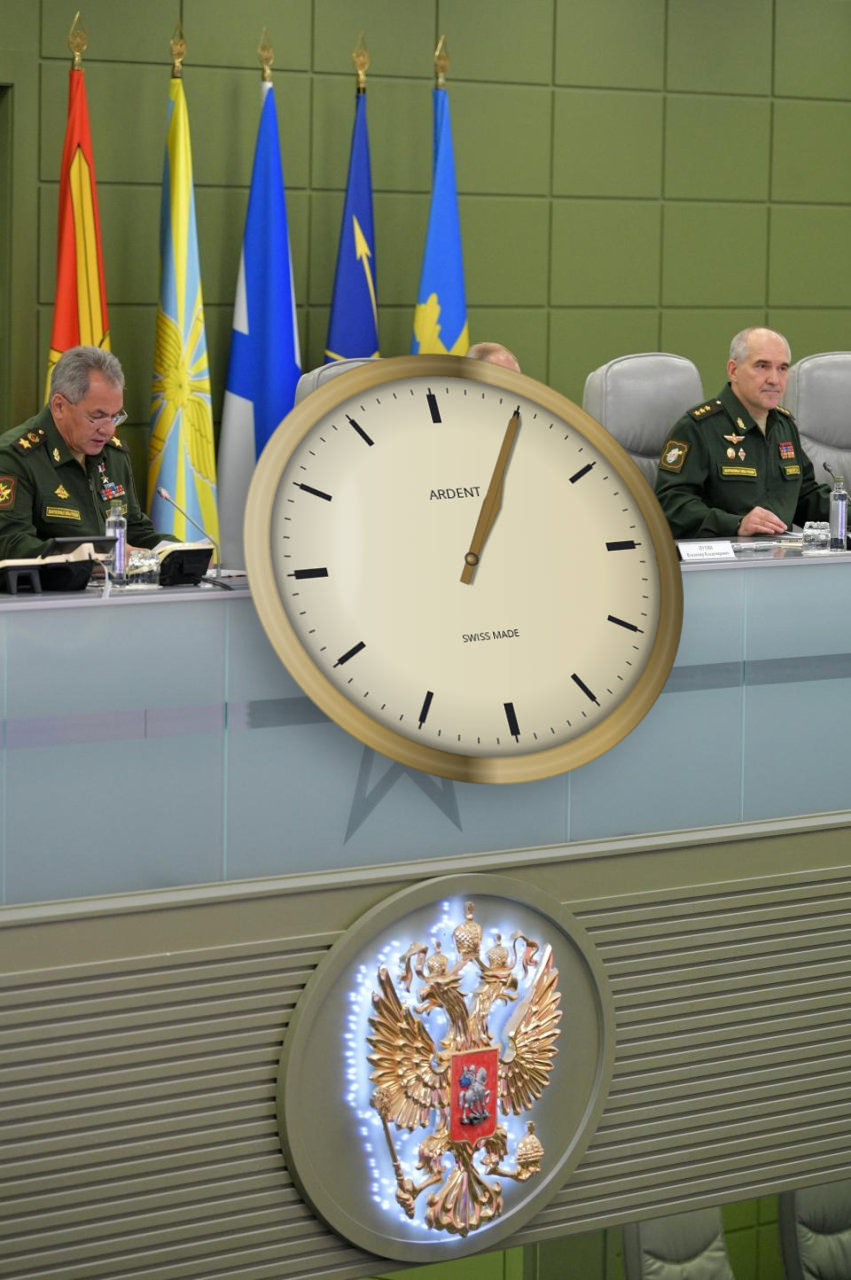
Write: 1:05
